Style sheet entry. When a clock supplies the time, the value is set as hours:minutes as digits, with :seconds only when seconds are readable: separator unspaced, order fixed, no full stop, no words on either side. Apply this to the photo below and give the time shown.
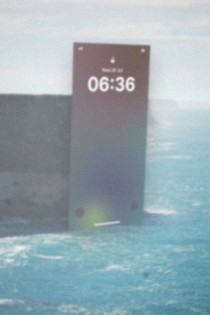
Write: 6:36
